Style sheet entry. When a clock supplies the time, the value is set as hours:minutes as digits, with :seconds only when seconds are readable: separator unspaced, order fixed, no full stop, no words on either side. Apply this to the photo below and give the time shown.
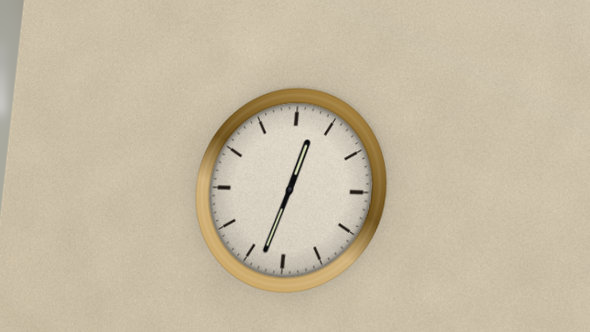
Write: 12:33
